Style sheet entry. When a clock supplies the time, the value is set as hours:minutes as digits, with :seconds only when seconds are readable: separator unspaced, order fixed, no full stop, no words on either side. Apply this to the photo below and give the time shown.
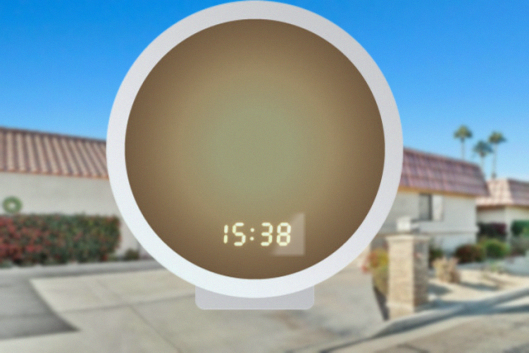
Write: 15:38
